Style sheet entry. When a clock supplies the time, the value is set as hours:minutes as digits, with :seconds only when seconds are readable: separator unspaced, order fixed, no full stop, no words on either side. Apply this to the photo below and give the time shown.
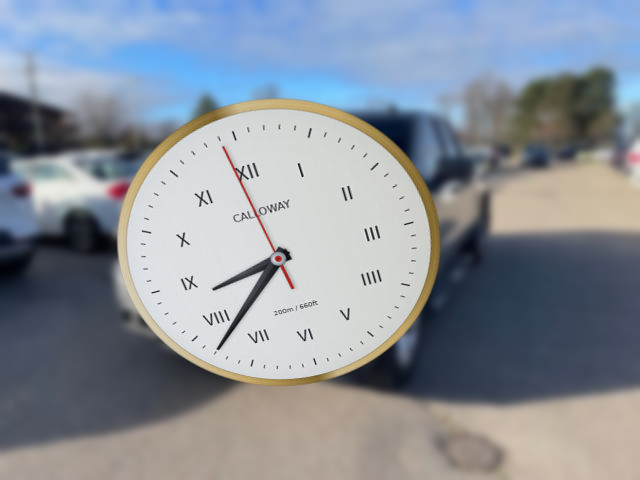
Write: 8:37:59
